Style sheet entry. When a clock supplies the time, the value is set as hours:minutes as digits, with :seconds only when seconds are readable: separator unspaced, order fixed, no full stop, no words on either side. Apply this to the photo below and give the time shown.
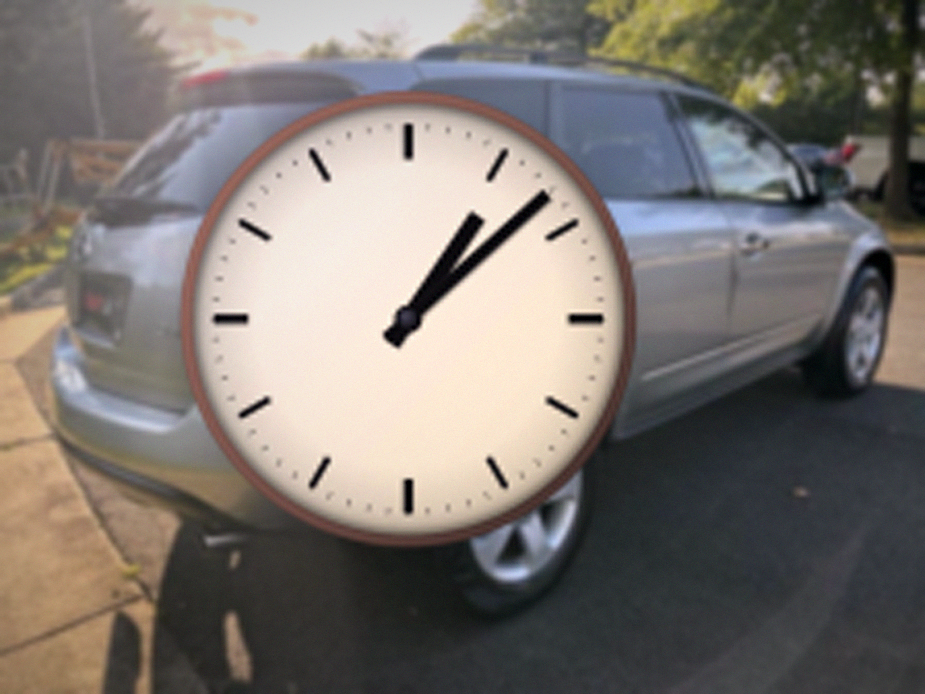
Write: 1:08
